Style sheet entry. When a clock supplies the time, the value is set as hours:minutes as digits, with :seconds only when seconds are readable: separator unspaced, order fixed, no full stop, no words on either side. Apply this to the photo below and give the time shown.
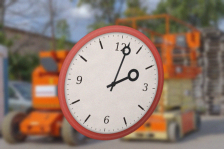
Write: 2:02
